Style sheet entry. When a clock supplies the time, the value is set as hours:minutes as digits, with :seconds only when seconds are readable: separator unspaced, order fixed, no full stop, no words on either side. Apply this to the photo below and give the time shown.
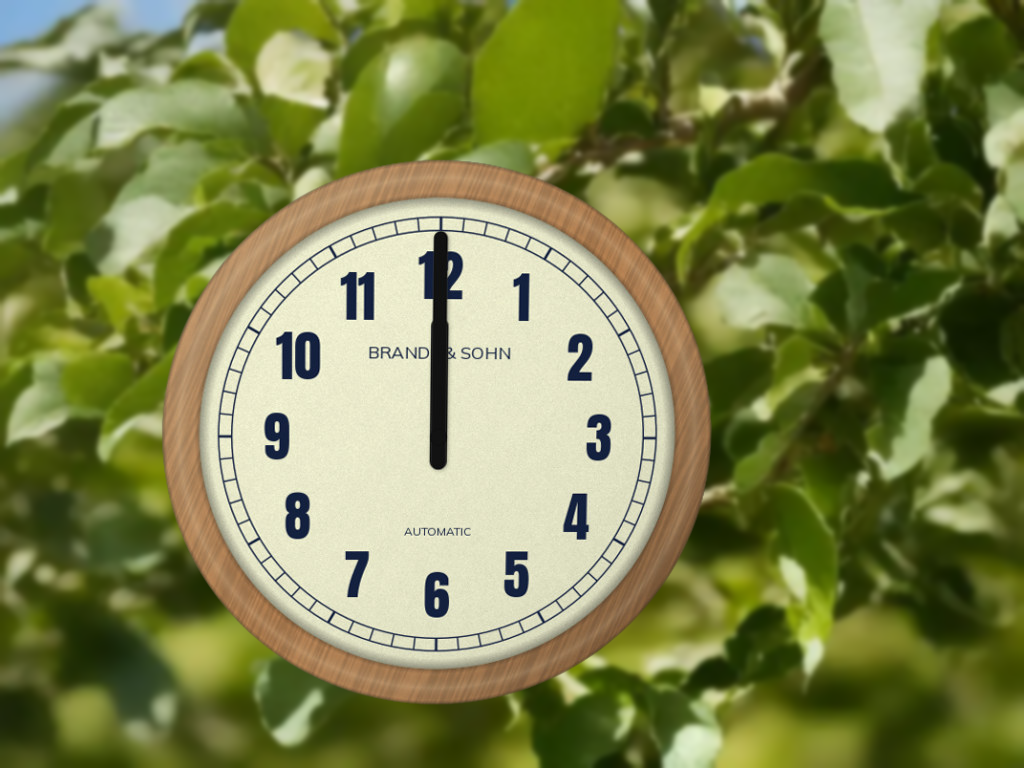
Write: 12:00
